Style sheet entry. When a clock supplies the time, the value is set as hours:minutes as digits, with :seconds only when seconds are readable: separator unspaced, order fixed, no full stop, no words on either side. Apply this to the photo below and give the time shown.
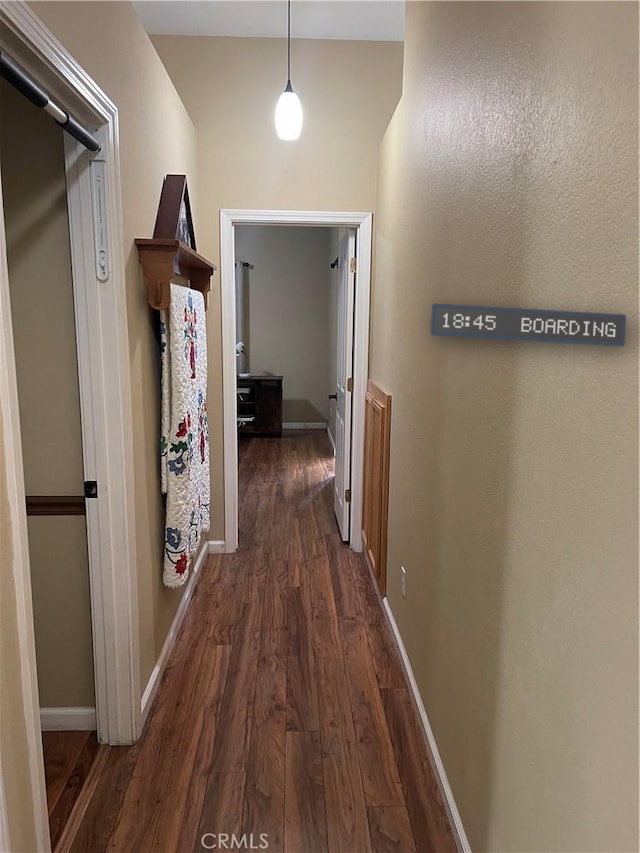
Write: 18:45
